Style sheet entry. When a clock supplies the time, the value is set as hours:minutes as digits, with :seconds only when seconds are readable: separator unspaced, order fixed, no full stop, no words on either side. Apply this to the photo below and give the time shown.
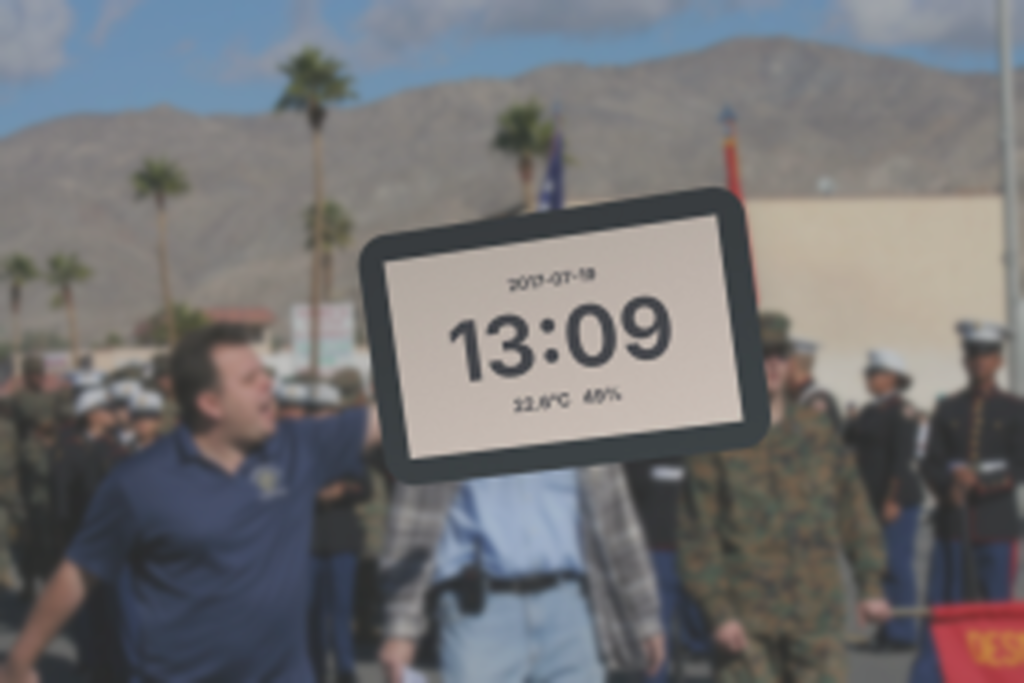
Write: 13:09
